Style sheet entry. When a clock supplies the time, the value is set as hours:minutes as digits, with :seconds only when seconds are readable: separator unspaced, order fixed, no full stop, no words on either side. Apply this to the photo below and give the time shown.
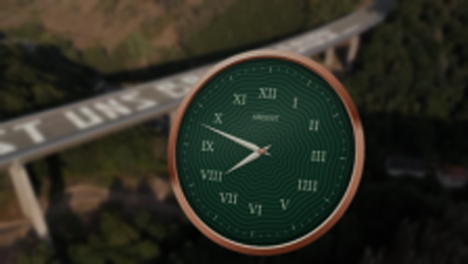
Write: 7:48
